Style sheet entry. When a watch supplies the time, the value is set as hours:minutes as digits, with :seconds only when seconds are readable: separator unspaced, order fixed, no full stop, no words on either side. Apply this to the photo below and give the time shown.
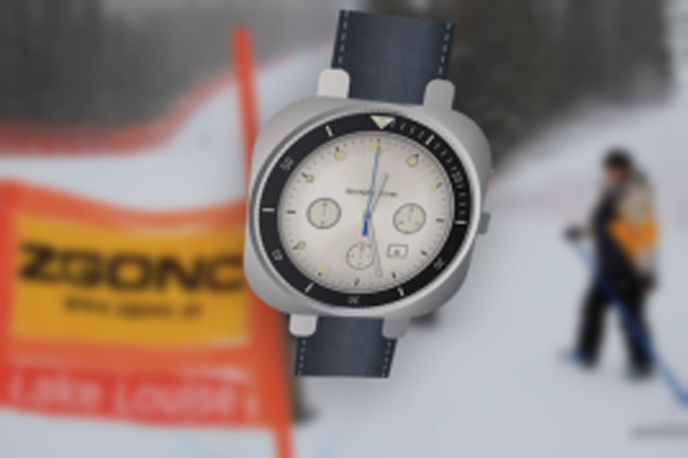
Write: 12:27
